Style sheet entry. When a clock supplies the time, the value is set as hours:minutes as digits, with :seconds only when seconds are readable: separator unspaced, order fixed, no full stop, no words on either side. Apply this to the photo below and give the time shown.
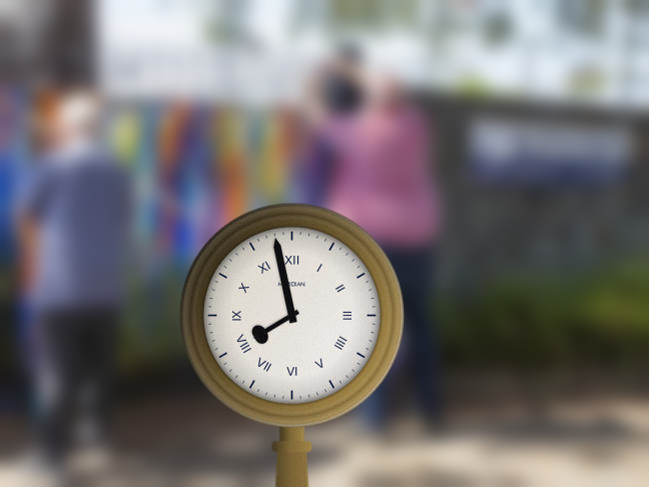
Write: 7:58
